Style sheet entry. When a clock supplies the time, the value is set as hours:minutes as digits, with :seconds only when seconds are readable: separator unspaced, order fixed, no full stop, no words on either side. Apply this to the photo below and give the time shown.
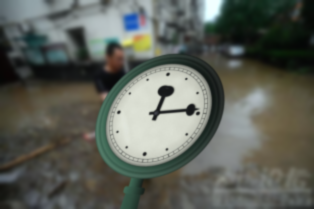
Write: 12:14
